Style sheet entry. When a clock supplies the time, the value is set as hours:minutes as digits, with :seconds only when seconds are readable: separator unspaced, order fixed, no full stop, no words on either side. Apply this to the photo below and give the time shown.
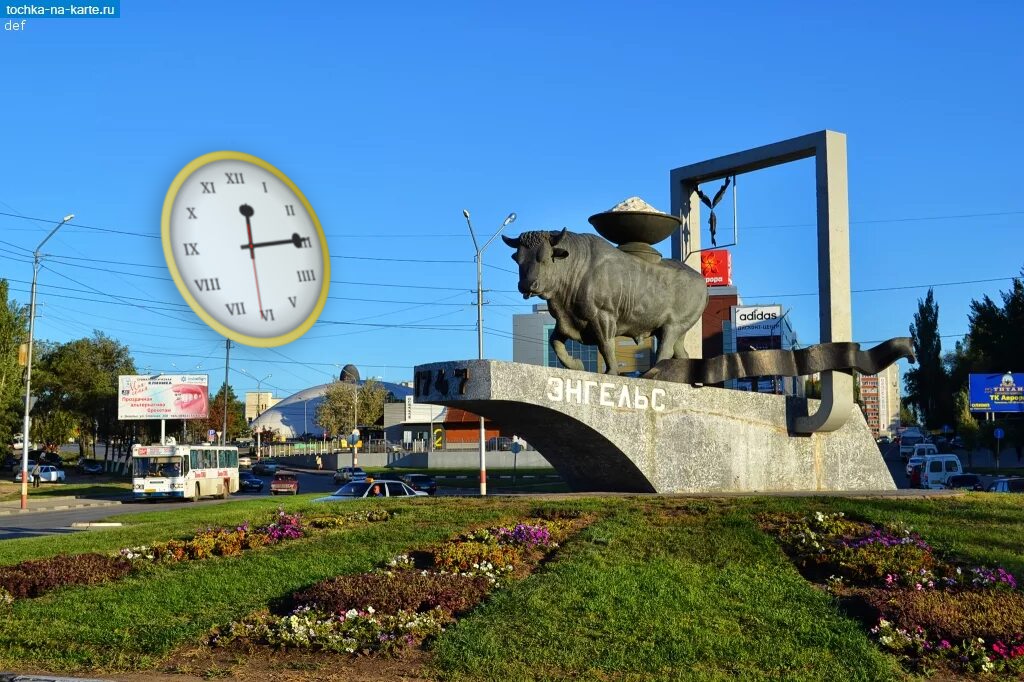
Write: 12:14:31
